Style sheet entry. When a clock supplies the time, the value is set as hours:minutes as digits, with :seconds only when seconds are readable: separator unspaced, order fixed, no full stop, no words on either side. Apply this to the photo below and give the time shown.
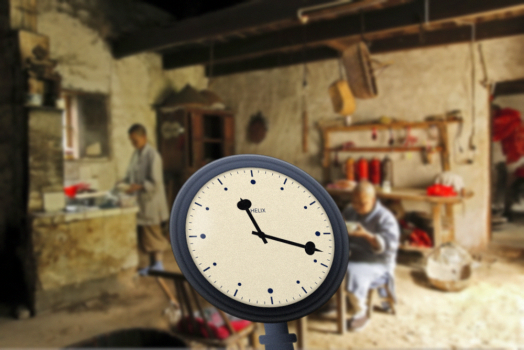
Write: 11:18
